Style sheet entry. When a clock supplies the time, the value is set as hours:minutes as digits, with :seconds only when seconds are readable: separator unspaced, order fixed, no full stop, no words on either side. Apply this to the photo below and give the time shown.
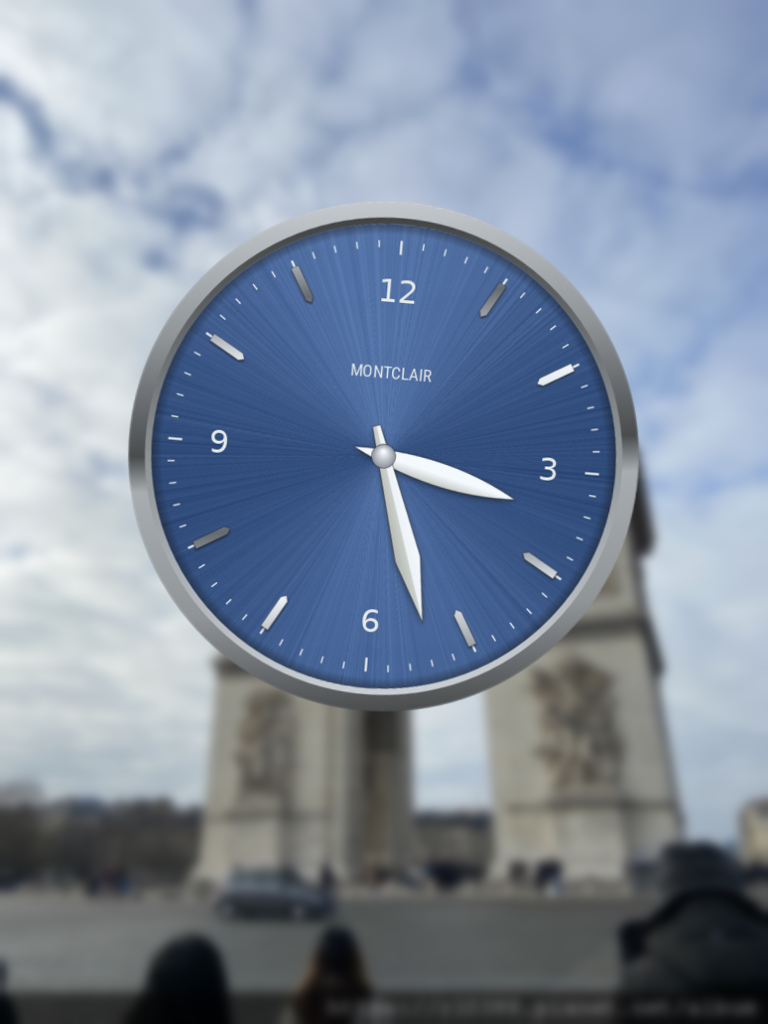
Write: 3:27
